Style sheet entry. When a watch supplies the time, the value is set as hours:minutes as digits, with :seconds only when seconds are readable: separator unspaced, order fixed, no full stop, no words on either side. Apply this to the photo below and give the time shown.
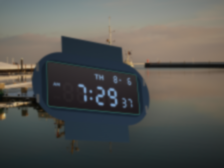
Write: 7:29
